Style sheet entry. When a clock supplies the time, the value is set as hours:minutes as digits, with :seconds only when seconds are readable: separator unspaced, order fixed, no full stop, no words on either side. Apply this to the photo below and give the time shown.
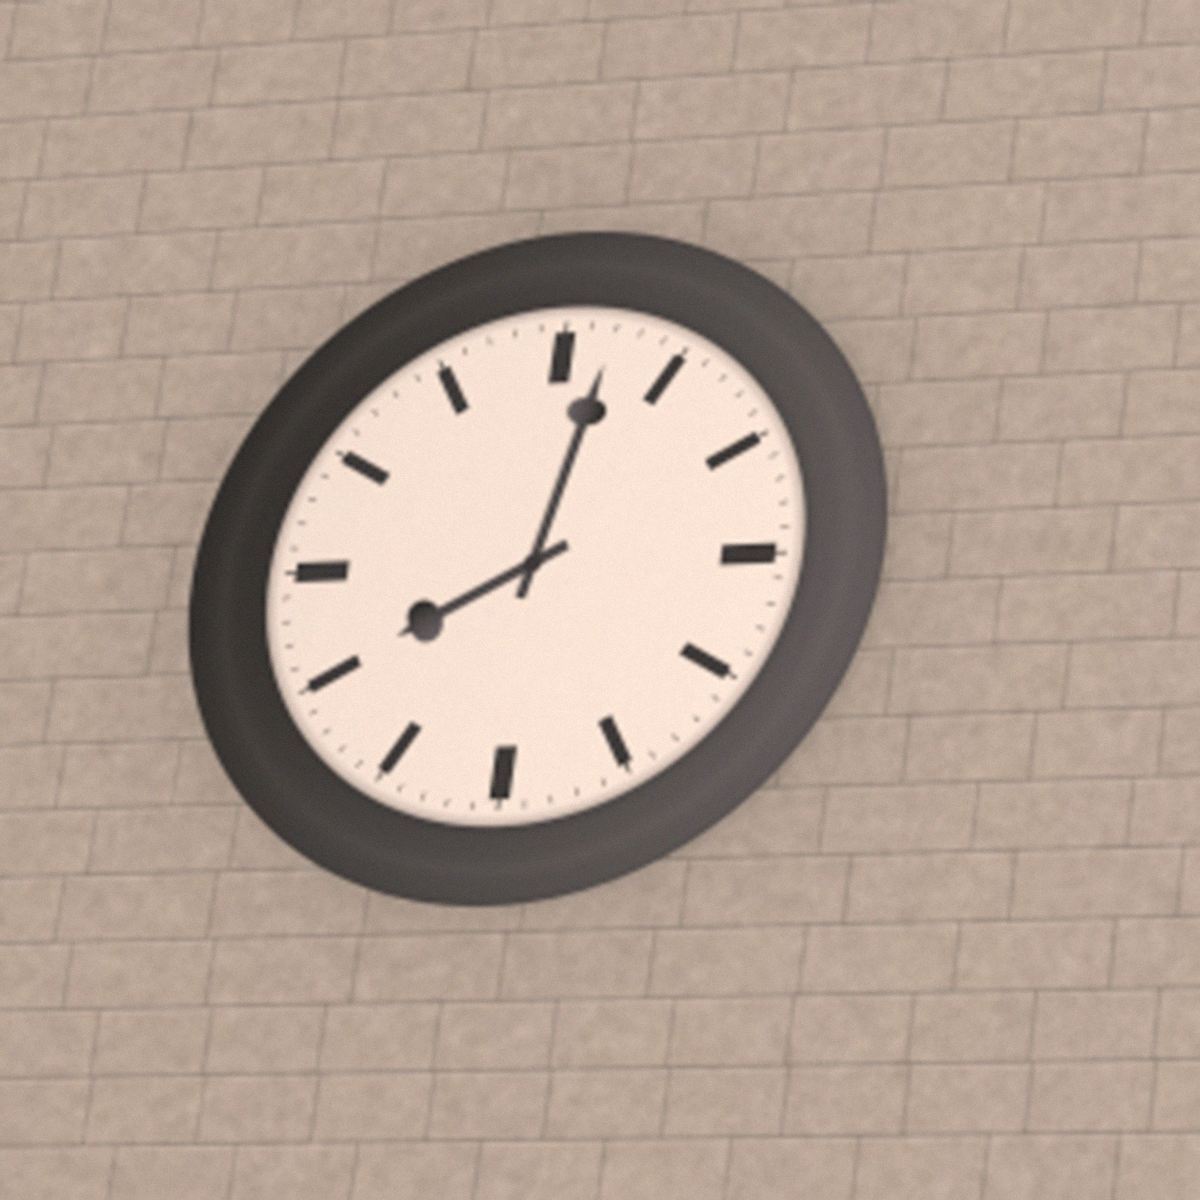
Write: 8:02
